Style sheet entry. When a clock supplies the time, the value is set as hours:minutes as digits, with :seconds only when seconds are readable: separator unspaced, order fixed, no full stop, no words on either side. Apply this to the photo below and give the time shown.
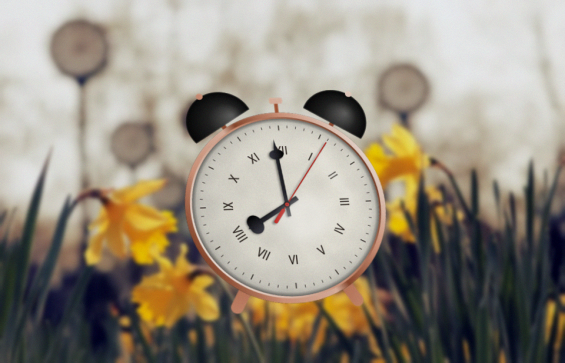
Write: 7:59:06
